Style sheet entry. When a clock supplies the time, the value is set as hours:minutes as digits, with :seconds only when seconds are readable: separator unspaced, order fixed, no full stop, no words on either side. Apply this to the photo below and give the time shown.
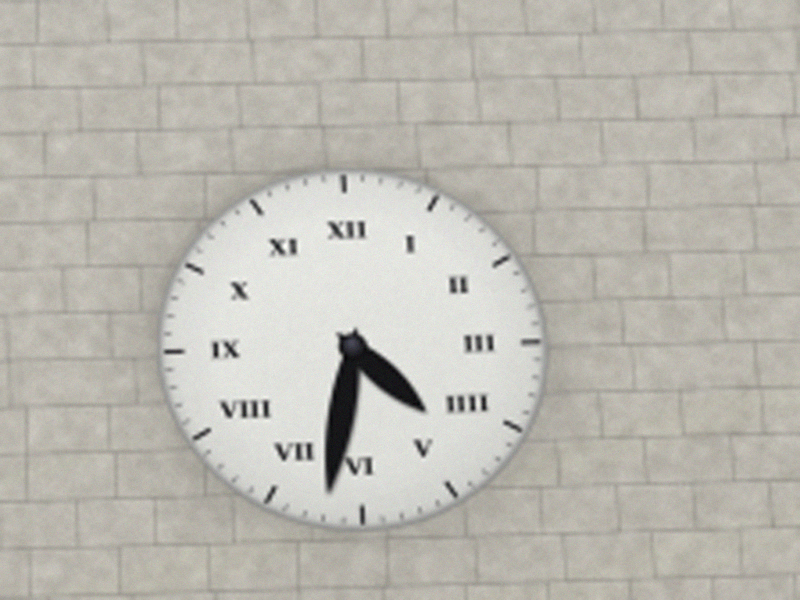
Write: 4:32
